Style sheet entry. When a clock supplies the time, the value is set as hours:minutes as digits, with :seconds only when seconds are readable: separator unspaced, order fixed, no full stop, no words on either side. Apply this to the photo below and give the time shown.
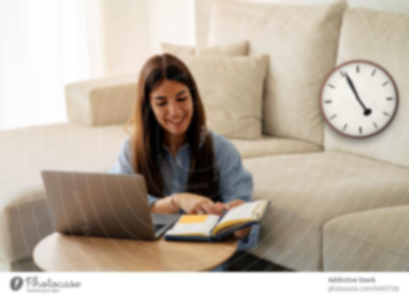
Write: 4:56
